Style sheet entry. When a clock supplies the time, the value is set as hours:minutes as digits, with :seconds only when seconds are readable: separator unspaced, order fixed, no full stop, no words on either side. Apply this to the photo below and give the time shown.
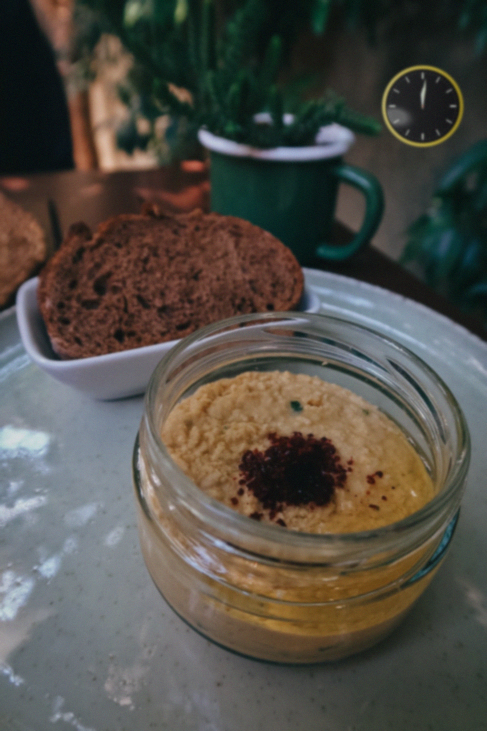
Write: 12:01
